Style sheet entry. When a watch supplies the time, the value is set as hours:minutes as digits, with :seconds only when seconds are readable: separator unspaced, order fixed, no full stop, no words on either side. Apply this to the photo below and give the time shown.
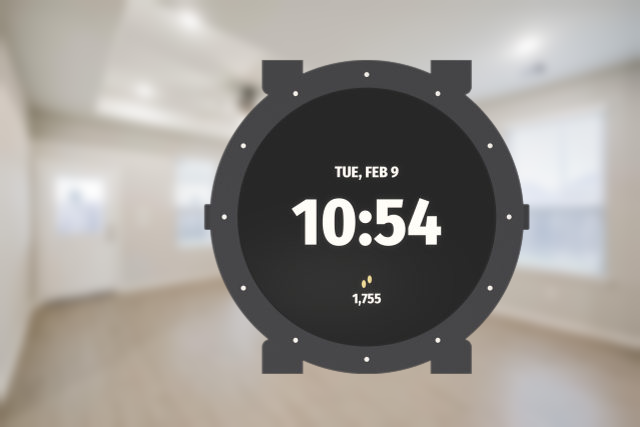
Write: 10:54
